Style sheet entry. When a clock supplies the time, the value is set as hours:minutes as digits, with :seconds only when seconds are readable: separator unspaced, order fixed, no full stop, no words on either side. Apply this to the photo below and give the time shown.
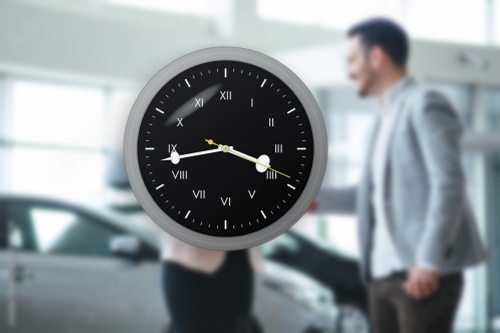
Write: 3:43:19
